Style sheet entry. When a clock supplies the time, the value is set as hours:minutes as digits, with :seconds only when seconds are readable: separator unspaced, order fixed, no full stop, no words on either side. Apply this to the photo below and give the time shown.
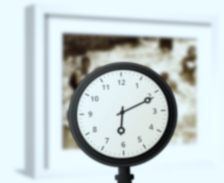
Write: 6:11
